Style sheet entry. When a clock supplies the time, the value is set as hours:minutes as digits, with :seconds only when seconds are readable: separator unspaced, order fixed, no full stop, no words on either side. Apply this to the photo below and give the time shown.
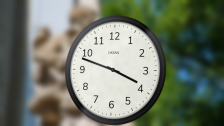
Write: 3:48
